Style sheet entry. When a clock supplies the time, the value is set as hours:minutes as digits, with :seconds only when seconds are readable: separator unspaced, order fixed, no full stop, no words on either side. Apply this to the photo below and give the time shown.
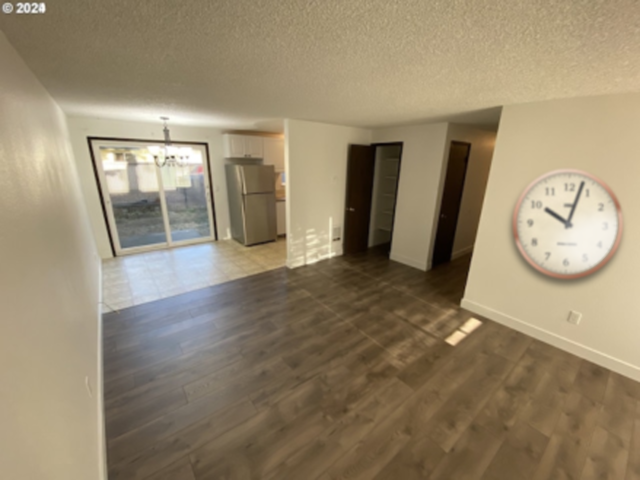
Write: 10:03
